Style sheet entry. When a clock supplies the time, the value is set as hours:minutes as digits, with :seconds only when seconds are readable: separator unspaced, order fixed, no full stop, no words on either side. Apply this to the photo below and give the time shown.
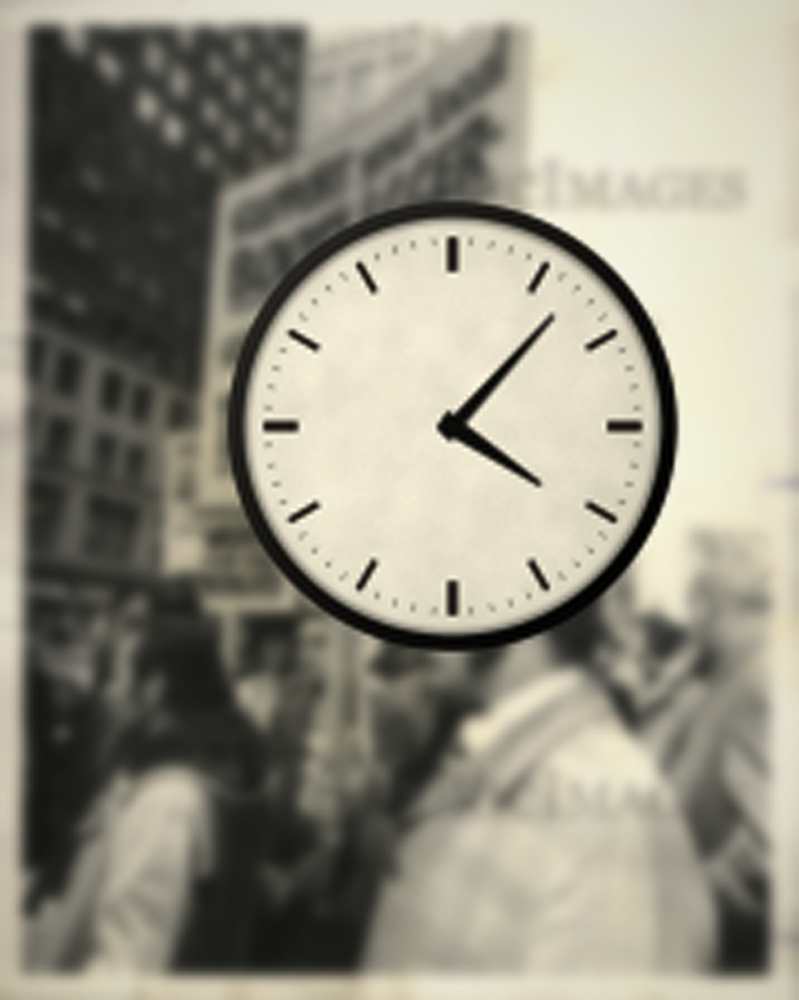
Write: 4:07
